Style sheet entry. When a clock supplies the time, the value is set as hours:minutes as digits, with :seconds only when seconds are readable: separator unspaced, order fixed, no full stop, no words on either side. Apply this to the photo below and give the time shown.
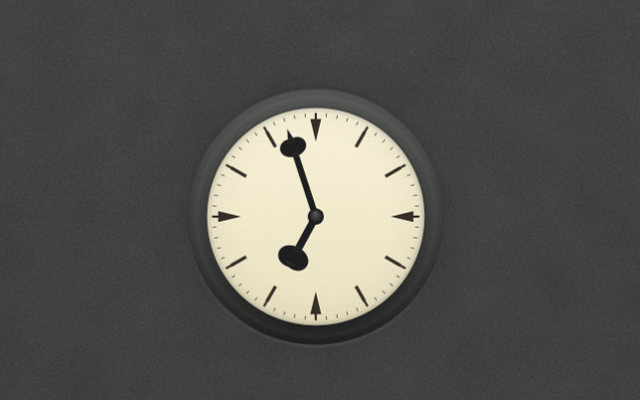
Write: 6:57
